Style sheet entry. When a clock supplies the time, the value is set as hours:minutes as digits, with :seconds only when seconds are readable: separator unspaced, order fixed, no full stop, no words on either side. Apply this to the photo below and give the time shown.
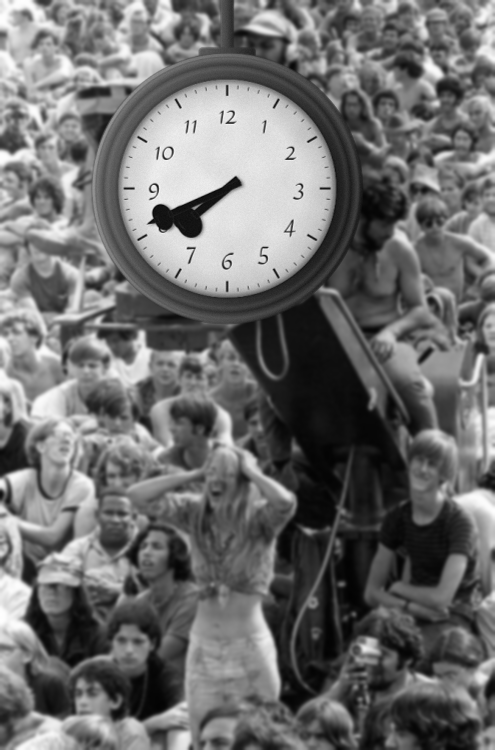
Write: 7:41
